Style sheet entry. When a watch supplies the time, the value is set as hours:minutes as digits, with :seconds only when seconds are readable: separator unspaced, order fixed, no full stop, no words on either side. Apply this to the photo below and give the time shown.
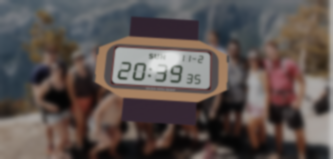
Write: 20:39
